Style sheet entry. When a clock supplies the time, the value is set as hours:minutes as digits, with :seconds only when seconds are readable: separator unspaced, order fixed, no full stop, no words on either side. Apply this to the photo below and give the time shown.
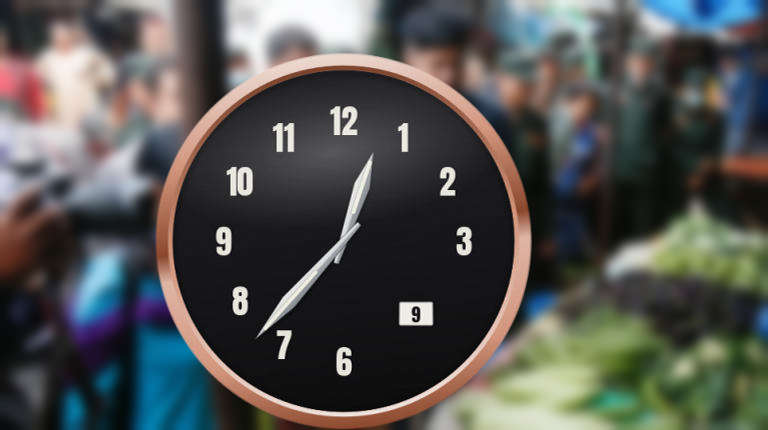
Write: 12:37
